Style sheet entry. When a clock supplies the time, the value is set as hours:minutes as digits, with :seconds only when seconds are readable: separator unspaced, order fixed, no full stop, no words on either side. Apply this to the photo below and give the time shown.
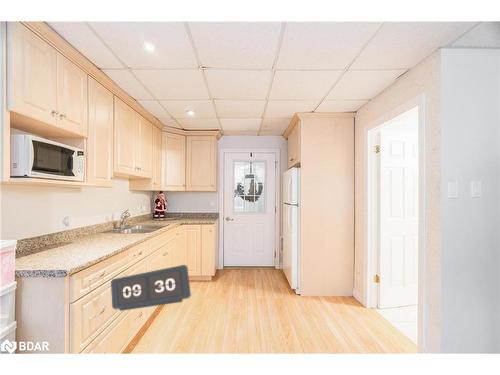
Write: 9:30
